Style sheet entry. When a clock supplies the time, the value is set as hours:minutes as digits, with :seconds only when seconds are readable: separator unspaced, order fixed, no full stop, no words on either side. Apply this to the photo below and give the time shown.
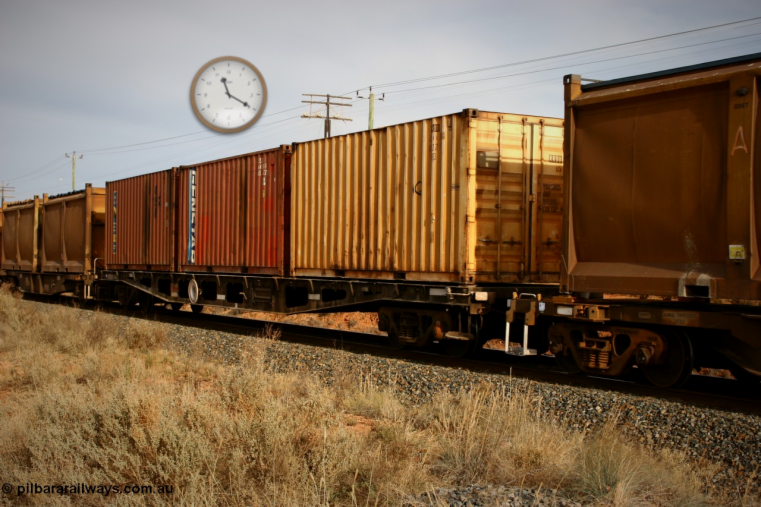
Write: 11:20
